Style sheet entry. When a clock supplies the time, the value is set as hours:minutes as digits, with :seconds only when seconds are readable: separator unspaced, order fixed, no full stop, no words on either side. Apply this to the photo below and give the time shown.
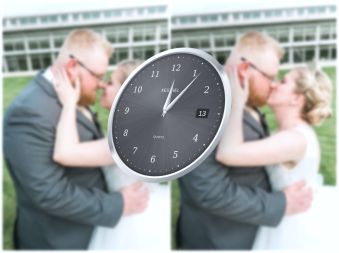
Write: 12:06
